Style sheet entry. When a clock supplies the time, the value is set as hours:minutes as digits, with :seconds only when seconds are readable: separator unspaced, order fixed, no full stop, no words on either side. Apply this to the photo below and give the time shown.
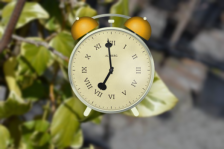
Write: 6:59
